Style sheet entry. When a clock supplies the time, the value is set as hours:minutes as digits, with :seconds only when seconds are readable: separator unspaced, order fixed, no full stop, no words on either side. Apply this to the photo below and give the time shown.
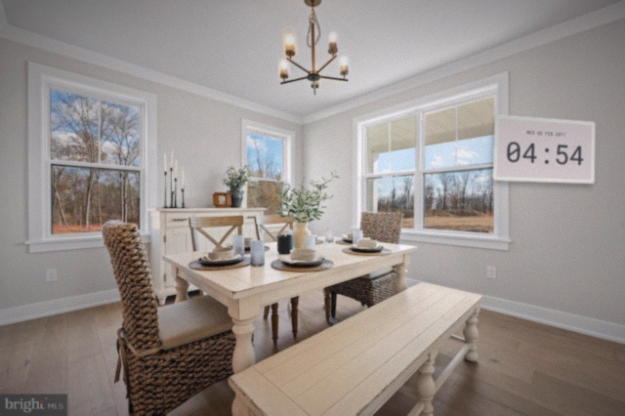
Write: 4:54
